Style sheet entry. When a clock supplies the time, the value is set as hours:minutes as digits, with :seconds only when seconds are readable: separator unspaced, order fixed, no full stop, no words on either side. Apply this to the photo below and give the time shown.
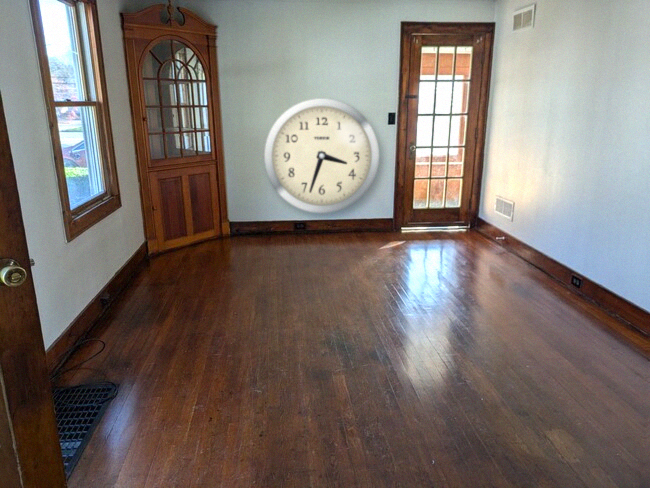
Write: 3:33
